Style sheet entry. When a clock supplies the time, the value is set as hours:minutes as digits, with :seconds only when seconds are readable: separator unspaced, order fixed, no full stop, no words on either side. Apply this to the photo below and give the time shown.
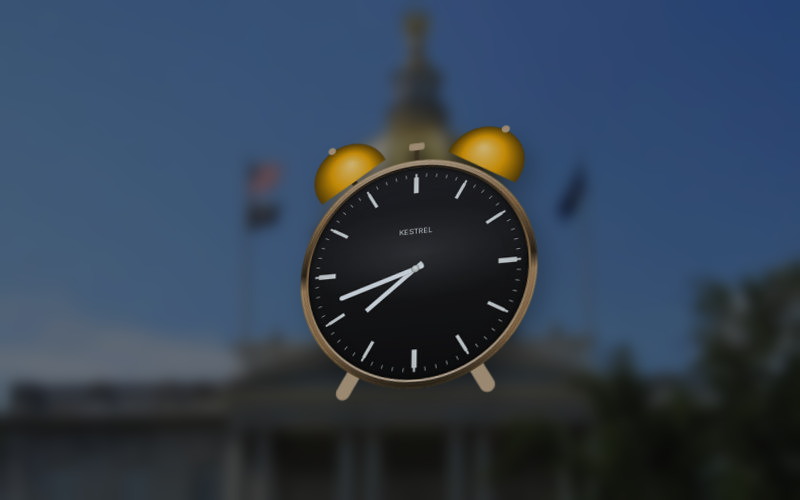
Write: 7:42
